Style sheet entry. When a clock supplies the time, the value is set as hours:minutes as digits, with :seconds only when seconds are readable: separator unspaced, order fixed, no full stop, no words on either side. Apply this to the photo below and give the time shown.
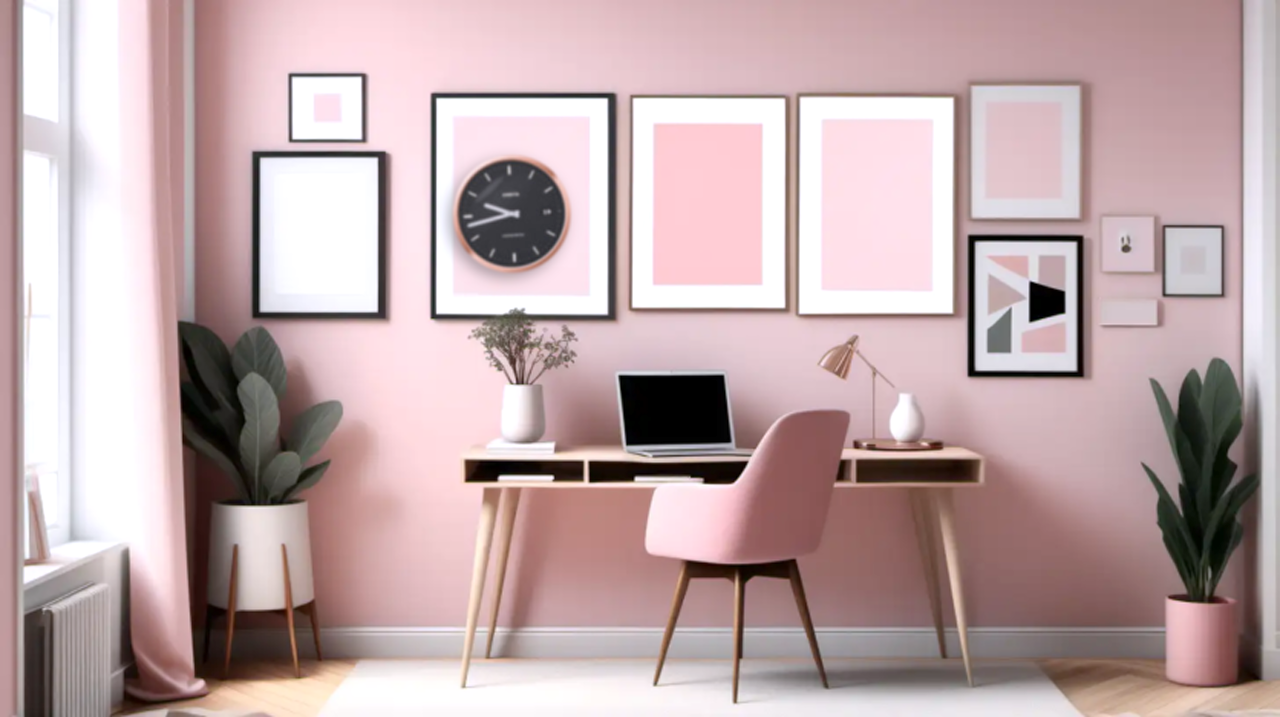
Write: 9:43
